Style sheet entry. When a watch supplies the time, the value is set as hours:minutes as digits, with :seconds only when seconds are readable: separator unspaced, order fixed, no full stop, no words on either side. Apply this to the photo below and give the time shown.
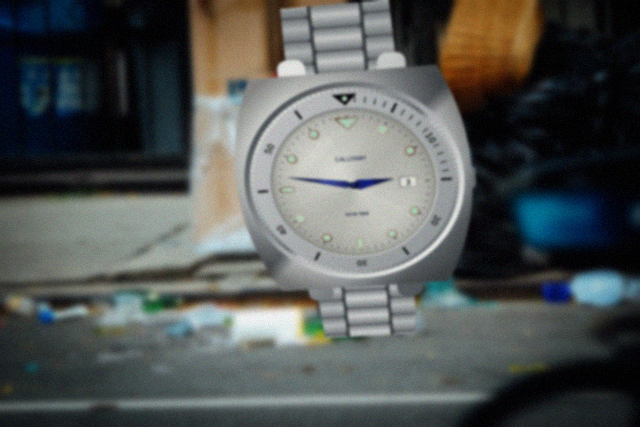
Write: 2:47
